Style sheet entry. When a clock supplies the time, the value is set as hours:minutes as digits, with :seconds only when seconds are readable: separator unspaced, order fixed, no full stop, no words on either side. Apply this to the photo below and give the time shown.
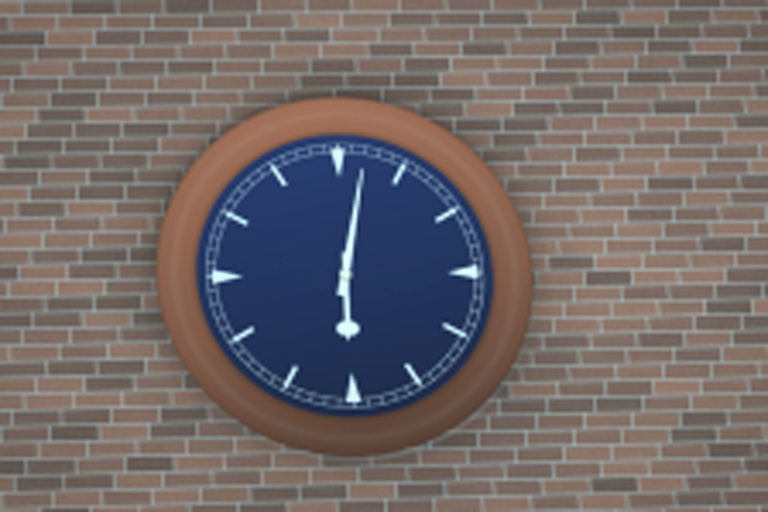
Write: 6:02
